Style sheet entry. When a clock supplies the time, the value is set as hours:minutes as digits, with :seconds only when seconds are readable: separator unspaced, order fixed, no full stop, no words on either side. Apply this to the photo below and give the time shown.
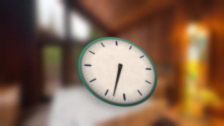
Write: 6:33
